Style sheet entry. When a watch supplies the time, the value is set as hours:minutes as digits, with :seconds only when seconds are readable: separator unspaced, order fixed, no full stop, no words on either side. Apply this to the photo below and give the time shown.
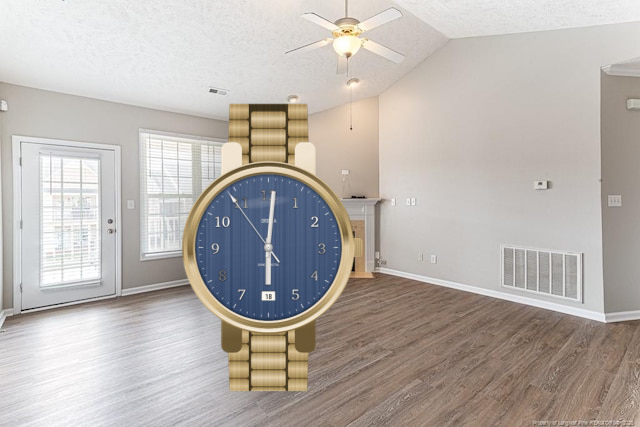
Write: 6:00:54
